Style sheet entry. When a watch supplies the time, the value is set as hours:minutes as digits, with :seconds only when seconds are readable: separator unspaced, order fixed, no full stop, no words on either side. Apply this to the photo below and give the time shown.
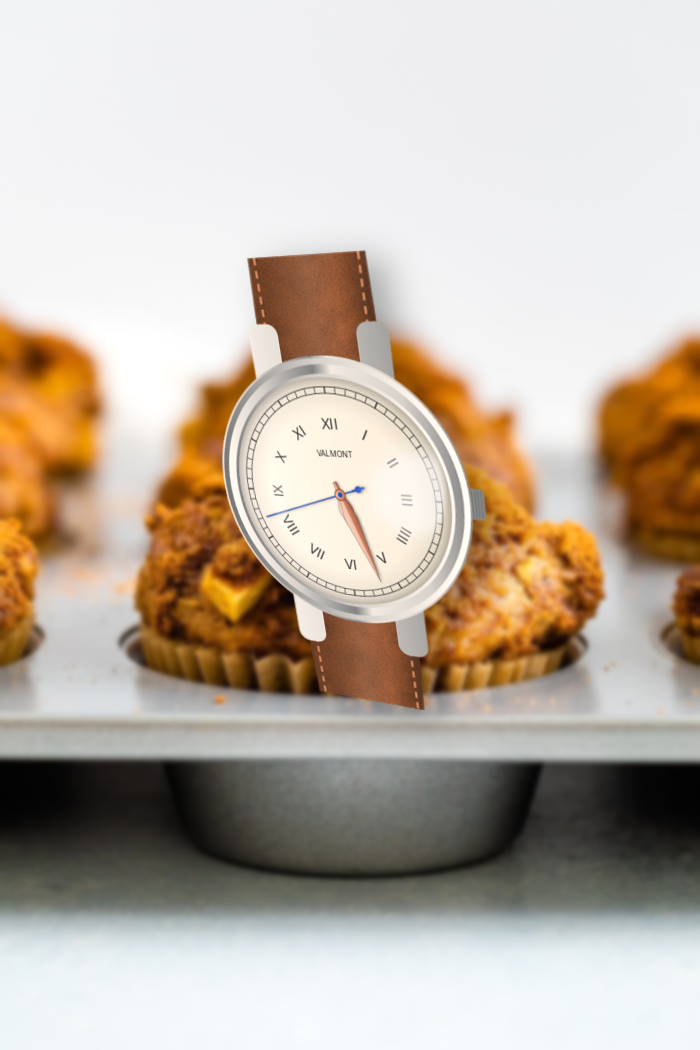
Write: 5:26:42
